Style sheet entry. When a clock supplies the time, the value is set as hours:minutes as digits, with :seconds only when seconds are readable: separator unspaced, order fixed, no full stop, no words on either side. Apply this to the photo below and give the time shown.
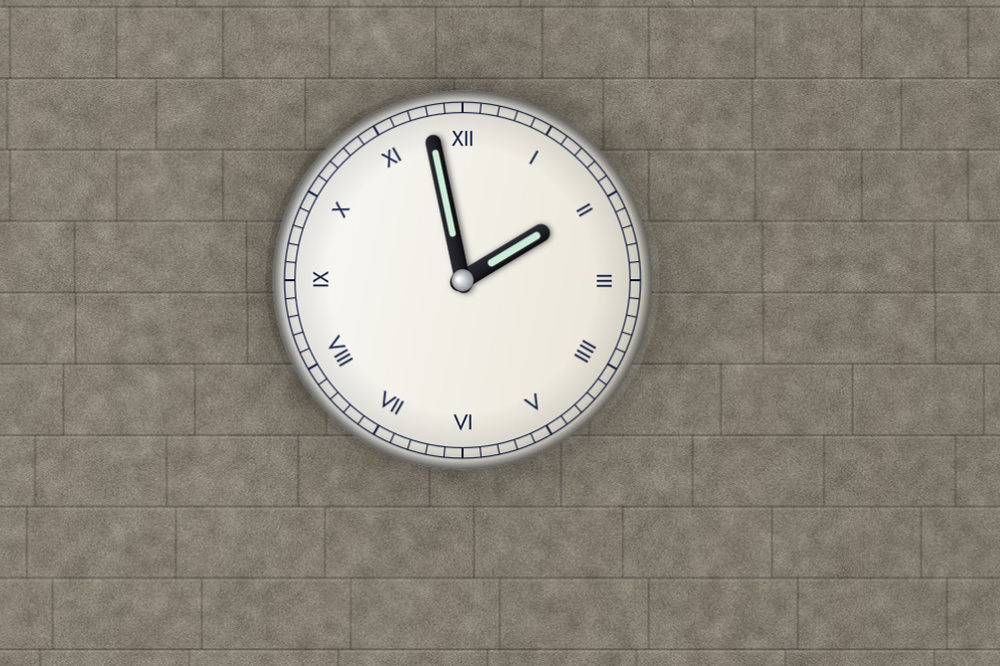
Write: 1:58
